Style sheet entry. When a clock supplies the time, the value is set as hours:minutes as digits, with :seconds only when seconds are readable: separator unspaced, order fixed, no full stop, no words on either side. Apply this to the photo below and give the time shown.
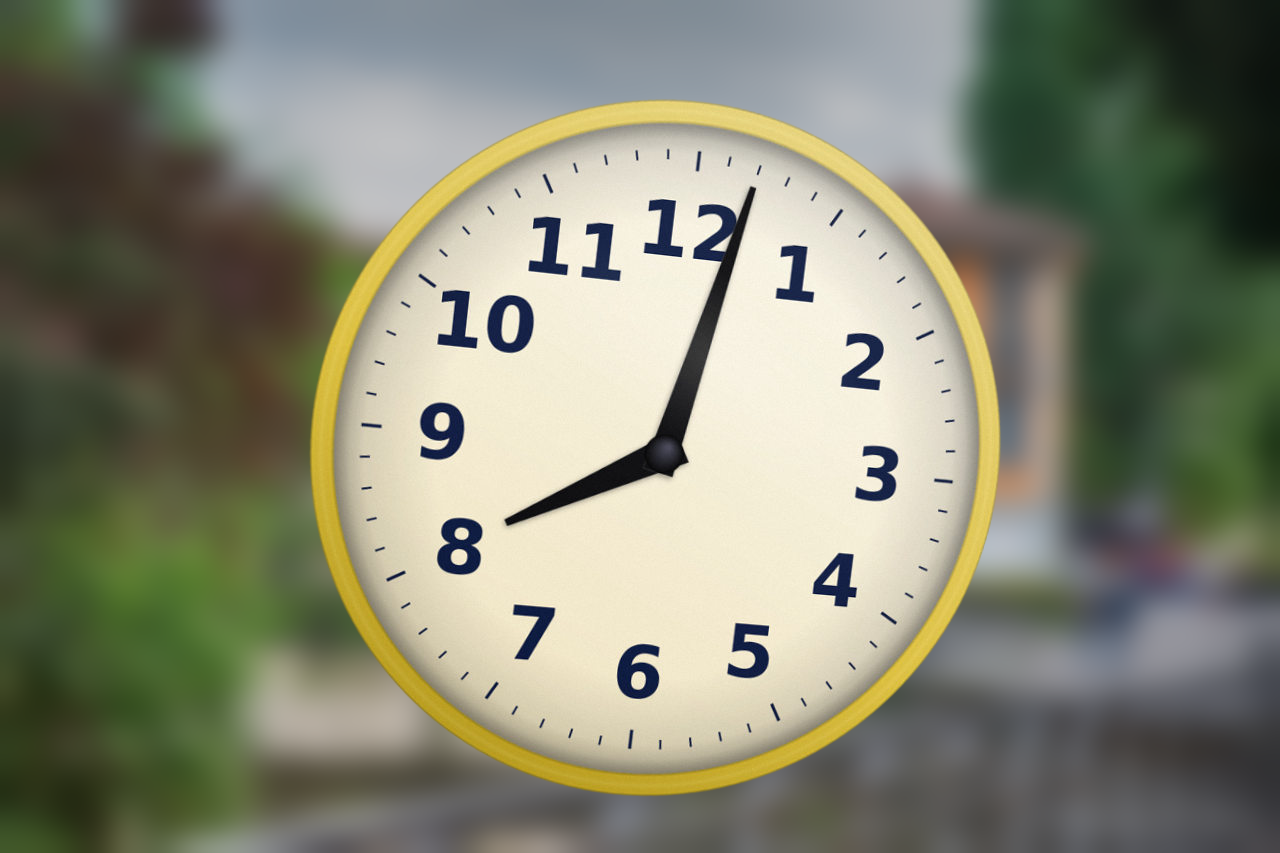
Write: 8:02
